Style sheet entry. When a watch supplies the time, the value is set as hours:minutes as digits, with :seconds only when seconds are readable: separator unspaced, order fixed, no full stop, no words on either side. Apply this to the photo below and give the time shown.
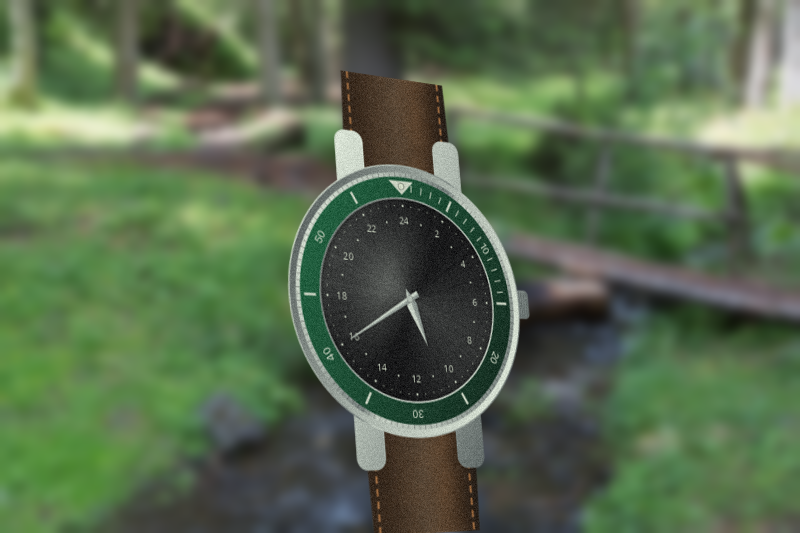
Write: 10:40
